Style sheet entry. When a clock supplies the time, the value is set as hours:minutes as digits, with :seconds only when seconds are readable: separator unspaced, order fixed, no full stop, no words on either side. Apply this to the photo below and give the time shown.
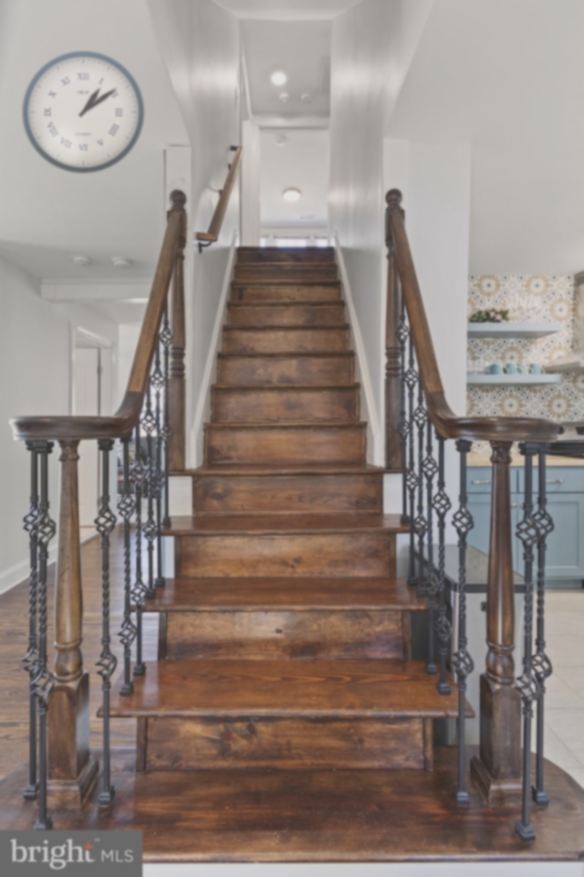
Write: 1:09
